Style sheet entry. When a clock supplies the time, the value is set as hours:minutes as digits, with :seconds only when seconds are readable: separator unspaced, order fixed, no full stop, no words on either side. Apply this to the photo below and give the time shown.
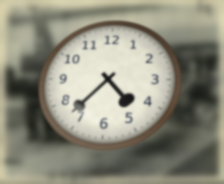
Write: 4:37
